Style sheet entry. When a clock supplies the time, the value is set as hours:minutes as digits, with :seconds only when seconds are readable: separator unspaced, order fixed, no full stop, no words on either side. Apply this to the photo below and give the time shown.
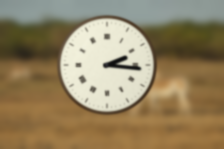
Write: 2:16
